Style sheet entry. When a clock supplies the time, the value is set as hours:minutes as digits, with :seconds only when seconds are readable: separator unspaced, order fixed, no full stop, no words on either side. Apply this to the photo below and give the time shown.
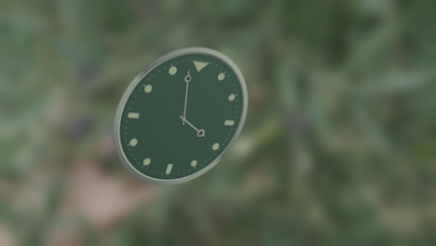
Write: 3:58
